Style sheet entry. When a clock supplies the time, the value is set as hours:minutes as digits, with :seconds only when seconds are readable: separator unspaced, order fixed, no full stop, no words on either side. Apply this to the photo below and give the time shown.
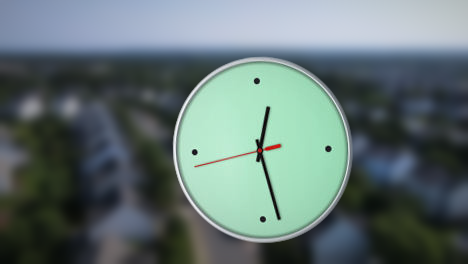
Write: 12:27:43
